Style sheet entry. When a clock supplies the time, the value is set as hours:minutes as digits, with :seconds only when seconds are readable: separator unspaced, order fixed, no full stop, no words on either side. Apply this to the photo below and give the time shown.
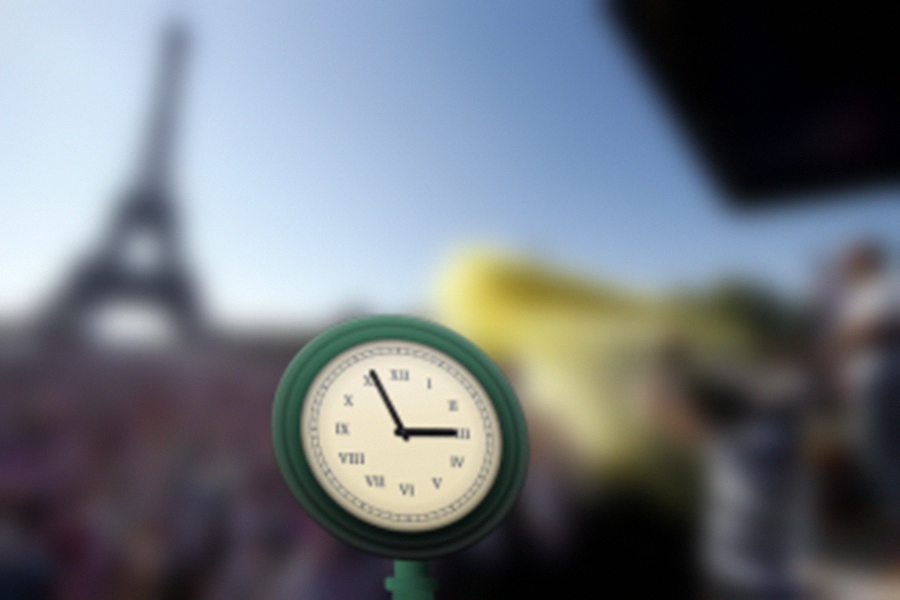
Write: 2:56
